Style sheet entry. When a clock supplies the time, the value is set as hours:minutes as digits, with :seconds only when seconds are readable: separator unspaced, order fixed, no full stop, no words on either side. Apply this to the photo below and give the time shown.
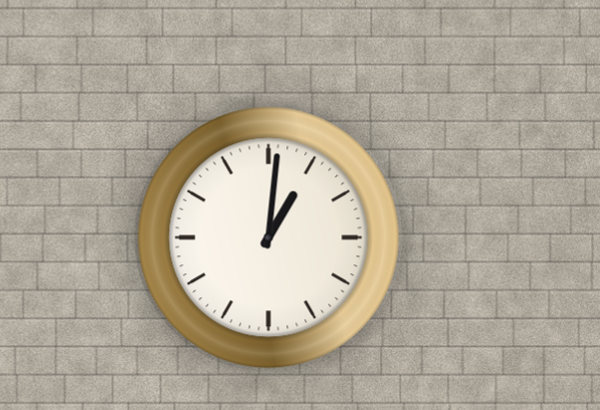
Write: 1:01
